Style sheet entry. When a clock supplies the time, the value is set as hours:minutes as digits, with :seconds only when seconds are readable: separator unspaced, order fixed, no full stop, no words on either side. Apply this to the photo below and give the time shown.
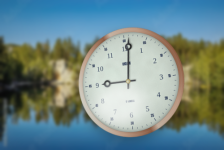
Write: 9:01
